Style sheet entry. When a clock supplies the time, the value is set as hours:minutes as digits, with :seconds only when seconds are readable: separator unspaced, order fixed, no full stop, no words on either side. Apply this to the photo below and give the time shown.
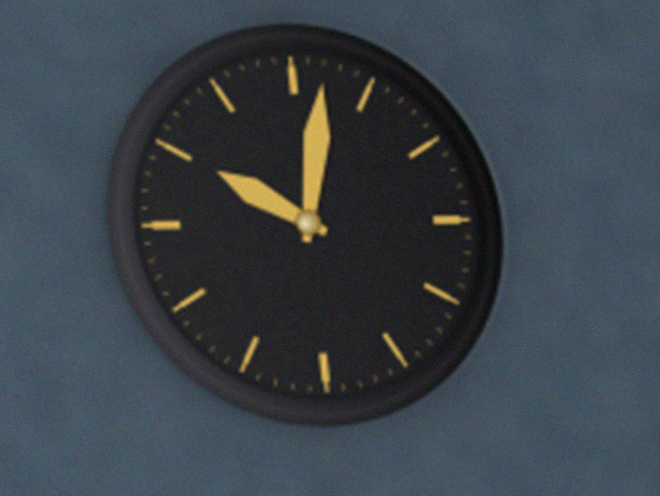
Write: 10:02
